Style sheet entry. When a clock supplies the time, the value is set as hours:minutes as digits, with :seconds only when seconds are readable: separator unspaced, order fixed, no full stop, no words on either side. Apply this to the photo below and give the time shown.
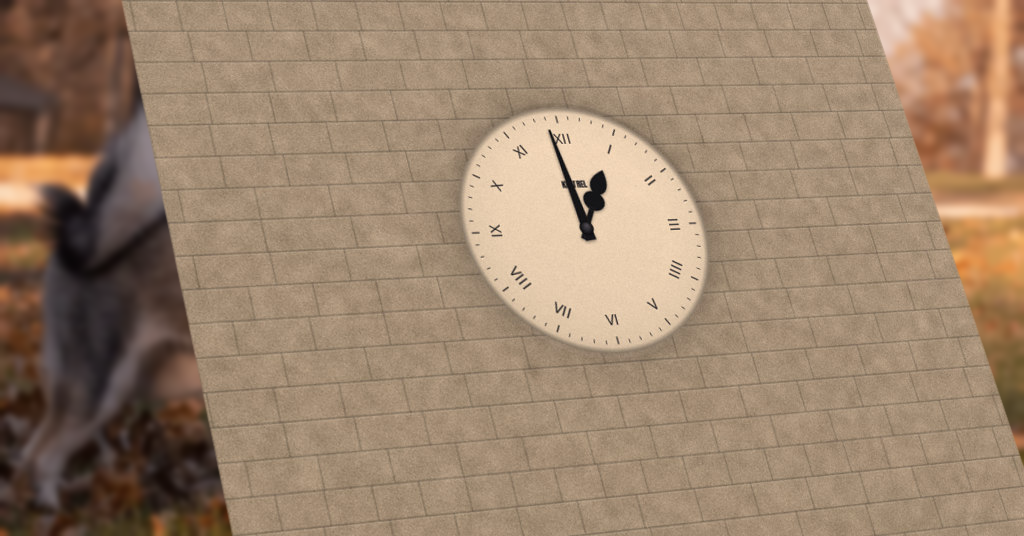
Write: 12:59
